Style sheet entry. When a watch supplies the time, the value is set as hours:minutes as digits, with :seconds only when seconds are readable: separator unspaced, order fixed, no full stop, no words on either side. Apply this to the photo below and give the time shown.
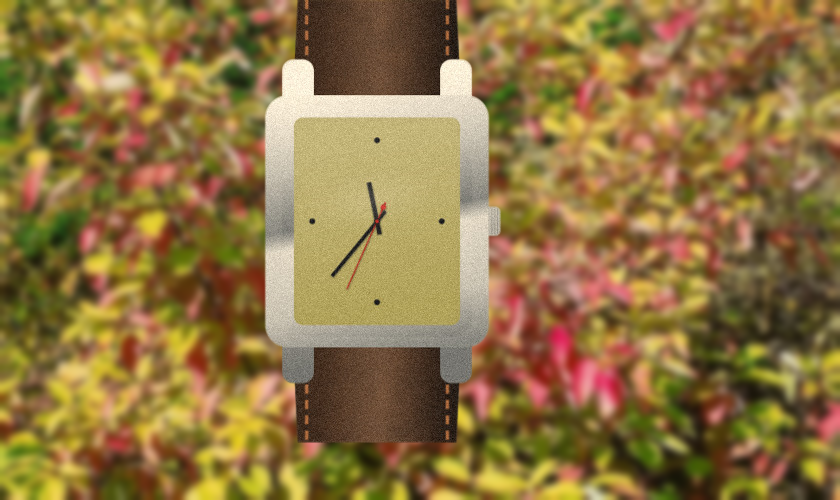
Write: 11:36:34
